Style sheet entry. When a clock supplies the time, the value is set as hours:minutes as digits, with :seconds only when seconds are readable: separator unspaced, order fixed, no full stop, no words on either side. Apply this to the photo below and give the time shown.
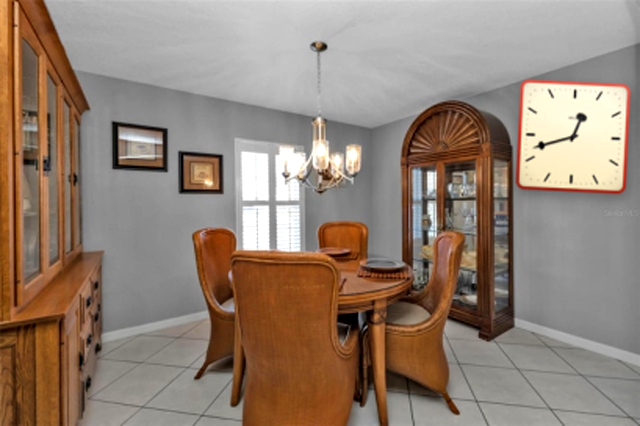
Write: 12:42
